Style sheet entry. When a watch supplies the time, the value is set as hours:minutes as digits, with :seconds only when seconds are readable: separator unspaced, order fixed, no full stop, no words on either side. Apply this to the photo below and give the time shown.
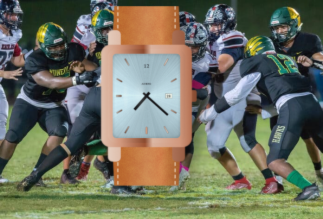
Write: 7:22
